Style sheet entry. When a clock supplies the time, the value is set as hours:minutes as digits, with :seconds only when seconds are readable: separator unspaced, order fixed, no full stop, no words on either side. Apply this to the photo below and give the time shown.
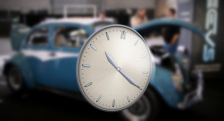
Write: 10:20
